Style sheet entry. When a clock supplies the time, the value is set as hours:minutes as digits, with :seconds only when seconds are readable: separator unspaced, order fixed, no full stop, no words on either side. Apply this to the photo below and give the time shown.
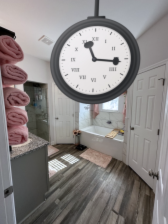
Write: 11:16
